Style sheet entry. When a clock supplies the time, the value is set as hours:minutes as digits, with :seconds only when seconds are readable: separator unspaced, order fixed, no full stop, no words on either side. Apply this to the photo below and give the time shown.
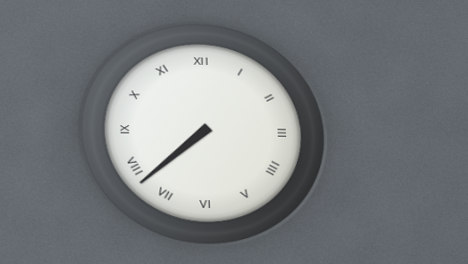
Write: 7:38
